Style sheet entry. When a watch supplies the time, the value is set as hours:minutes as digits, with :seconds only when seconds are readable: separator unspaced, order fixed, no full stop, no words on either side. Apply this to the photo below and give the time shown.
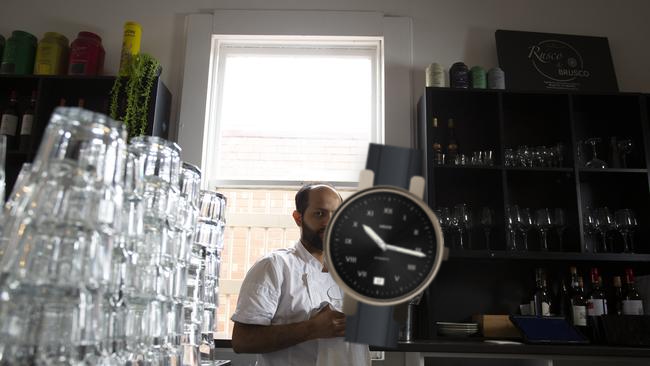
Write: 10:16
